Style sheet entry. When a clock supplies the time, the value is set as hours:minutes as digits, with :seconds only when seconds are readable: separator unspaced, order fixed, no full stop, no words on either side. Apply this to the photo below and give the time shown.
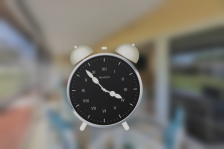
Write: 3:53
